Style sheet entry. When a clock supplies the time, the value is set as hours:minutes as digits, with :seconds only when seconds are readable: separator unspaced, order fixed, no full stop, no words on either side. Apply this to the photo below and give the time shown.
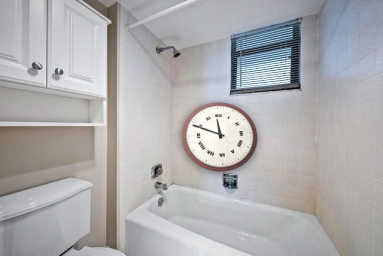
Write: 11:49
